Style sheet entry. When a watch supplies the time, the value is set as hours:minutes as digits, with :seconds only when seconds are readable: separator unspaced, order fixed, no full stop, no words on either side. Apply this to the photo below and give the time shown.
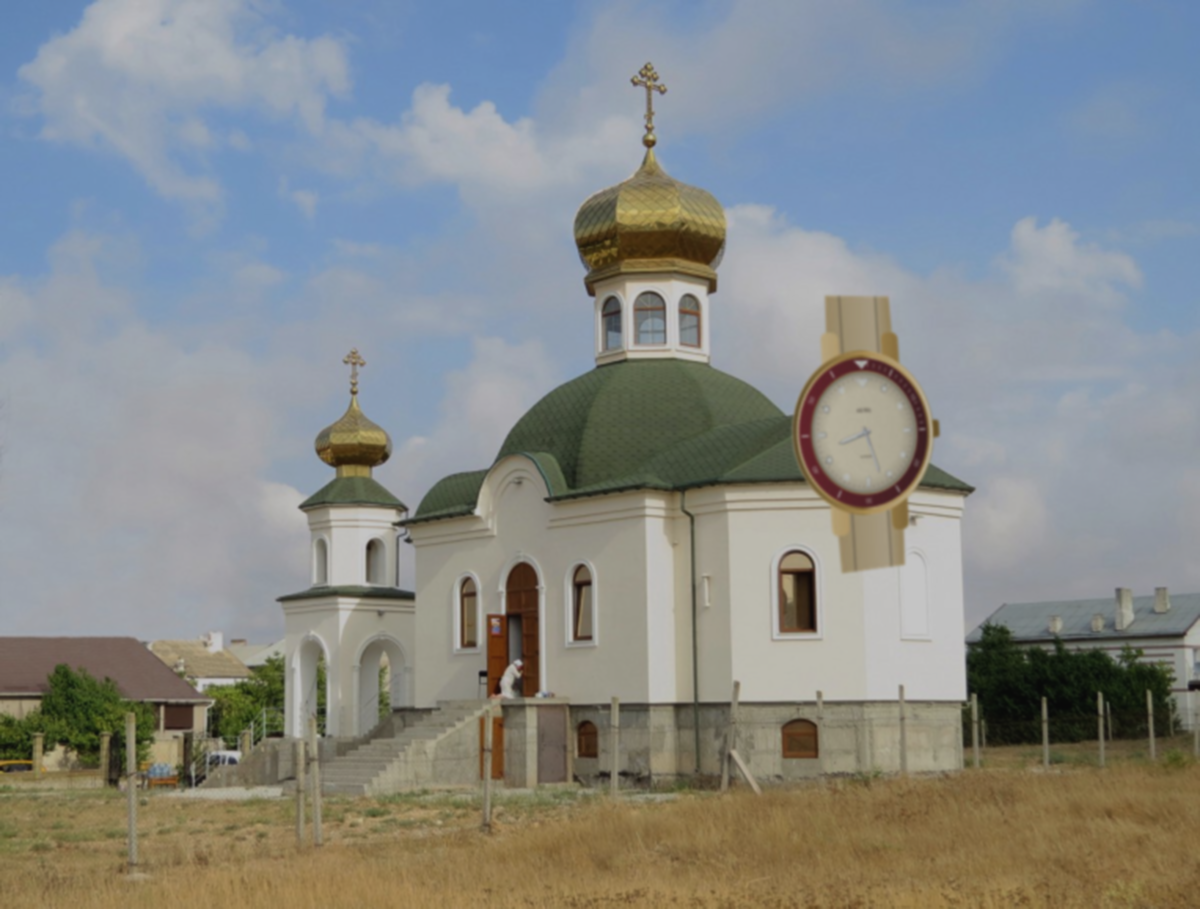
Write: 8:27
